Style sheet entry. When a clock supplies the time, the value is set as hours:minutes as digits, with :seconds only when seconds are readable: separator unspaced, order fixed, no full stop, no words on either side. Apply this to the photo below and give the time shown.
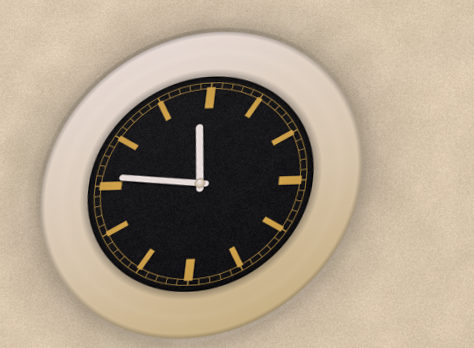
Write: 11:46
